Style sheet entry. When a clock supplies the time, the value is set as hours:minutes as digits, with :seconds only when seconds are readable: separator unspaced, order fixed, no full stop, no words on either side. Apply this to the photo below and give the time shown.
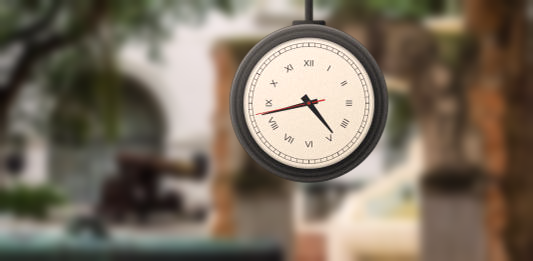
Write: 4:42:43
